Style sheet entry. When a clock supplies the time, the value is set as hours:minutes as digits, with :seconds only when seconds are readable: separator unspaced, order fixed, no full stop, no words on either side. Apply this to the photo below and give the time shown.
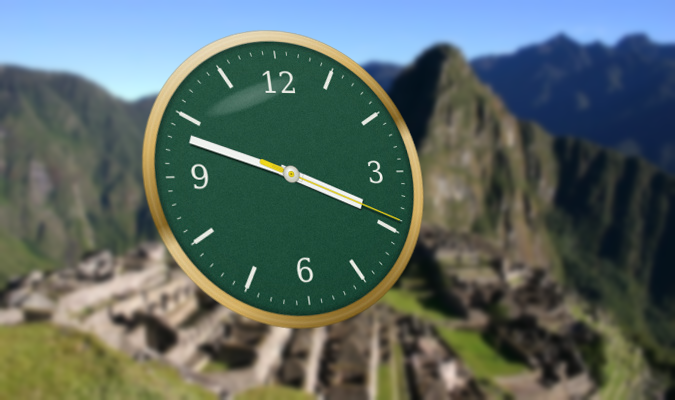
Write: 3:48:19
